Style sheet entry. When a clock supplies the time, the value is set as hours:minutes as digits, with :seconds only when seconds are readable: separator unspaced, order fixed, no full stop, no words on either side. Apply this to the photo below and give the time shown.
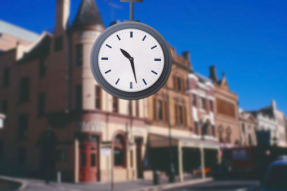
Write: 10:28
